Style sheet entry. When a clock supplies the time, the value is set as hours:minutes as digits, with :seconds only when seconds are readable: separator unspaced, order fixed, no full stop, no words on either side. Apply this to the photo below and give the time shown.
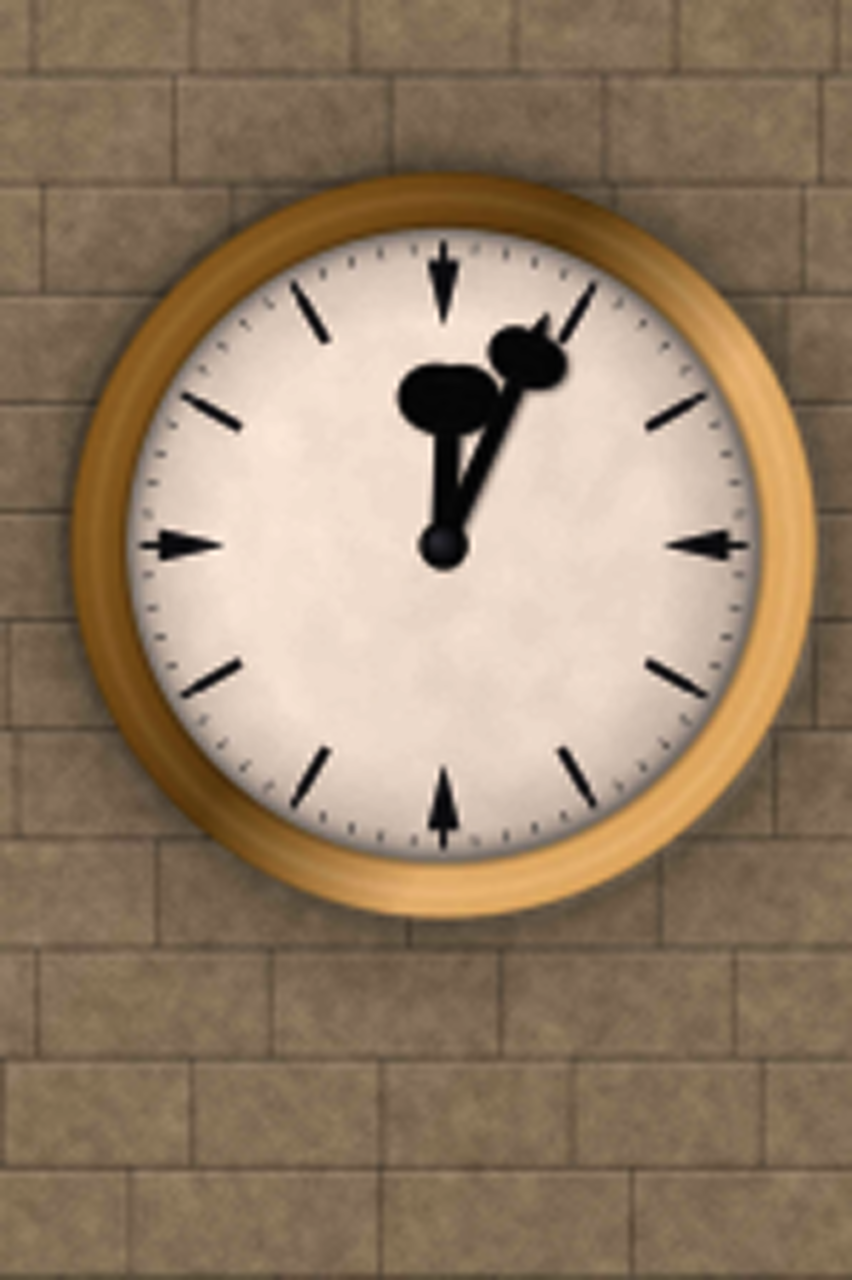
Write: 12:04
